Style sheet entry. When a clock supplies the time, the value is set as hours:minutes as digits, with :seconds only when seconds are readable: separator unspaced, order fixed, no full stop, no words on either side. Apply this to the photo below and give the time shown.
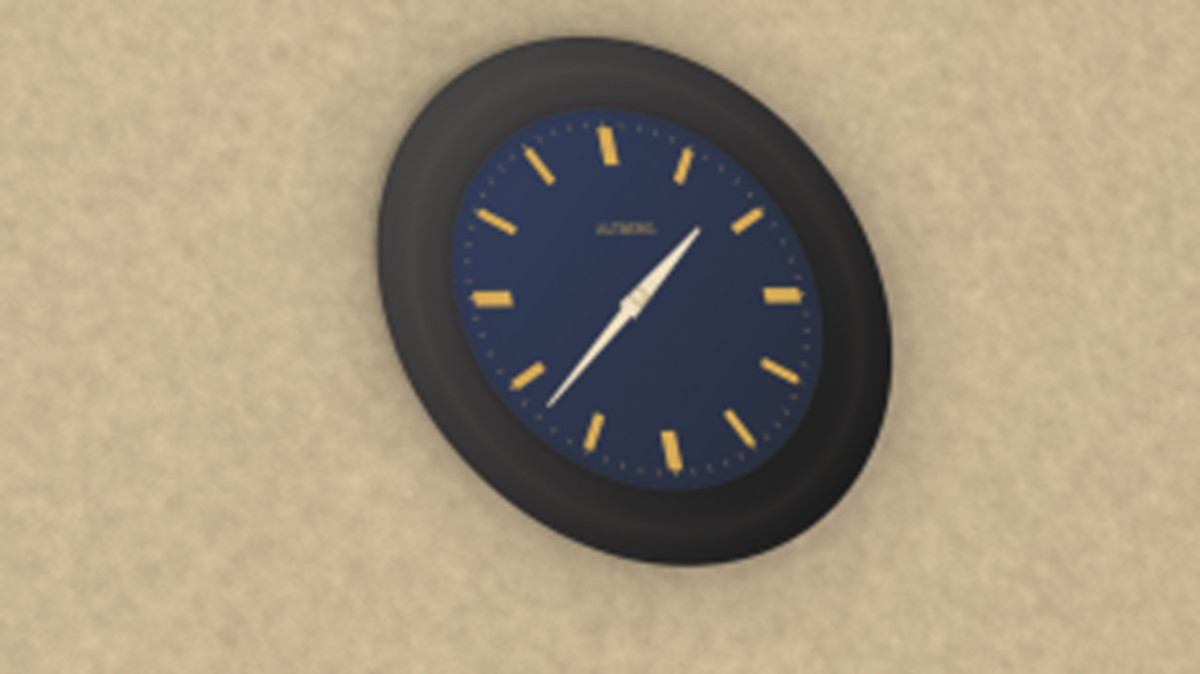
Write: 1:38
